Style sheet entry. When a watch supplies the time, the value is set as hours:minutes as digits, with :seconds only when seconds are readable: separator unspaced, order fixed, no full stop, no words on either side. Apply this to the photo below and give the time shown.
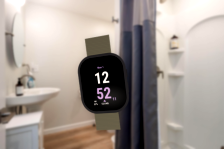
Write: 12:52
